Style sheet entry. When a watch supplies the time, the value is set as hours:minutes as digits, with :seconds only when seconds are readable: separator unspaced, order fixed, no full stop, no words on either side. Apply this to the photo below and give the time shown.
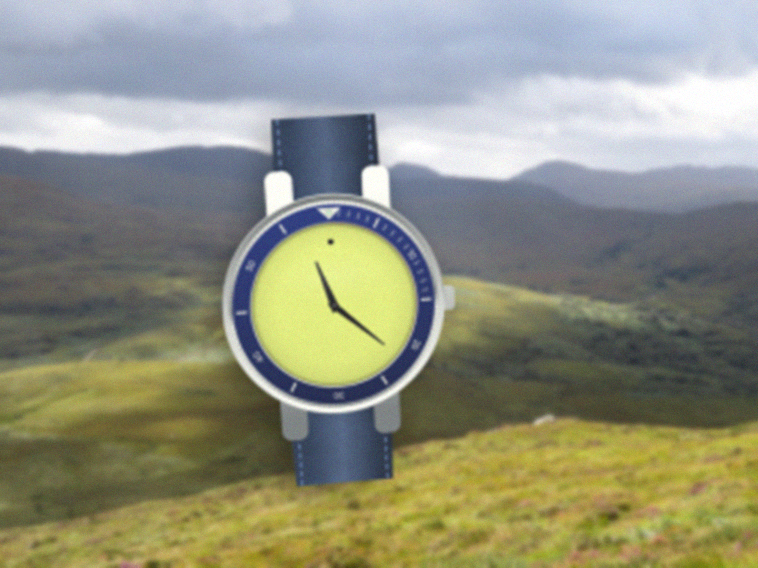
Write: 11:22
